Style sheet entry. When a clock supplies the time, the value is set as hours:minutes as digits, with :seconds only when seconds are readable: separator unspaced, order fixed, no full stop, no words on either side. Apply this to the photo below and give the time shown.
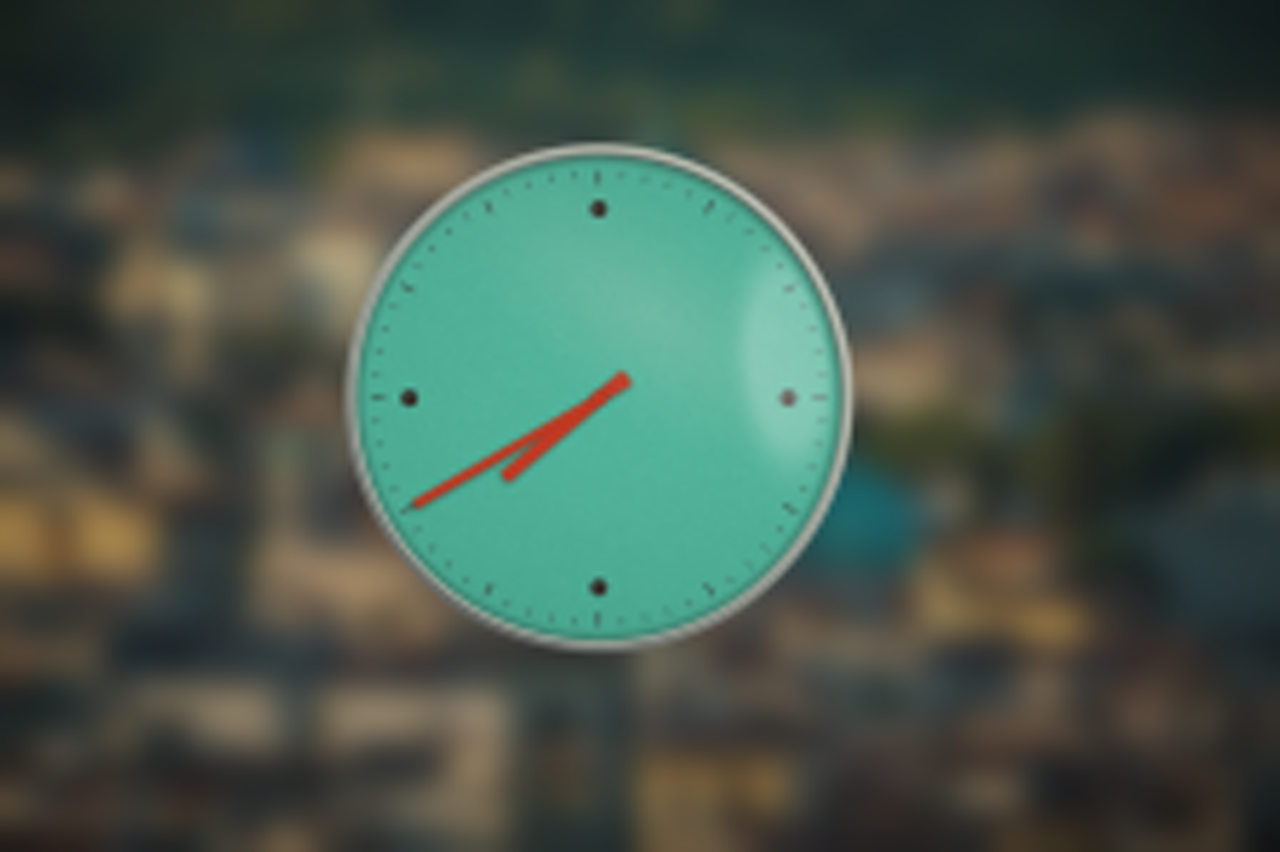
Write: 7:40
